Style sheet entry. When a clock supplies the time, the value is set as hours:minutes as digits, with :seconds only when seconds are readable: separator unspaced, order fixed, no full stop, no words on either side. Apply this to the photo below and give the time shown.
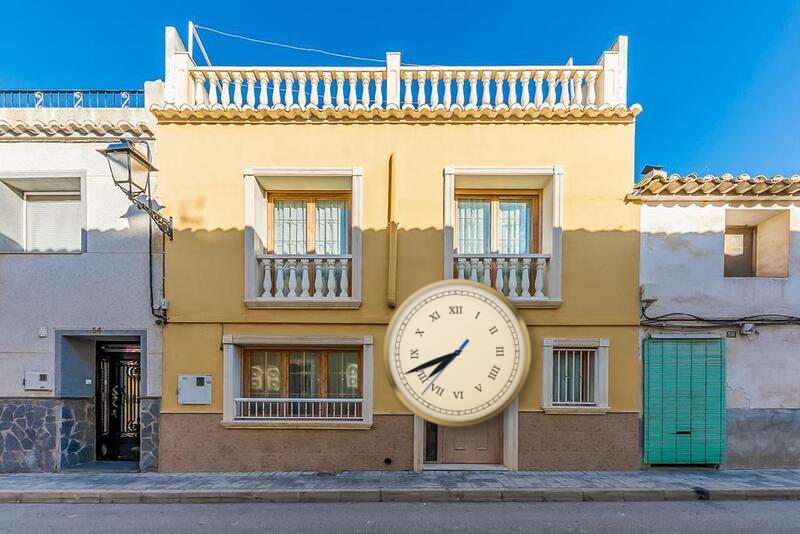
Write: 7:41:37
